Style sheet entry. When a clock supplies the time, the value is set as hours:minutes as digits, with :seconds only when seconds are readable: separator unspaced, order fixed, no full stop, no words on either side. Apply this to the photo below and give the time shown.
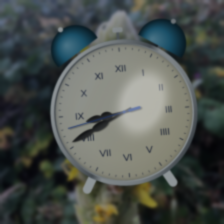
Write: 8:40:43
